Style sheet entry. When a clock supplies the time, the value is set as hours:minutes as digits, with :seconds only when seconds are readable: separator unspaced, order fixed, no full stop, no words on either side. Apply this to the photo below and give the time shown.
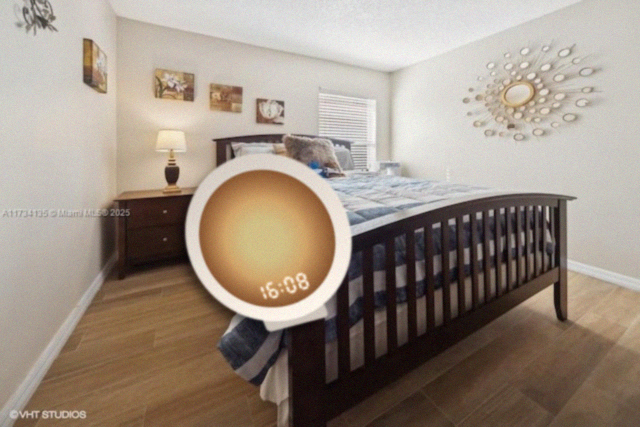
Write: 16:08
